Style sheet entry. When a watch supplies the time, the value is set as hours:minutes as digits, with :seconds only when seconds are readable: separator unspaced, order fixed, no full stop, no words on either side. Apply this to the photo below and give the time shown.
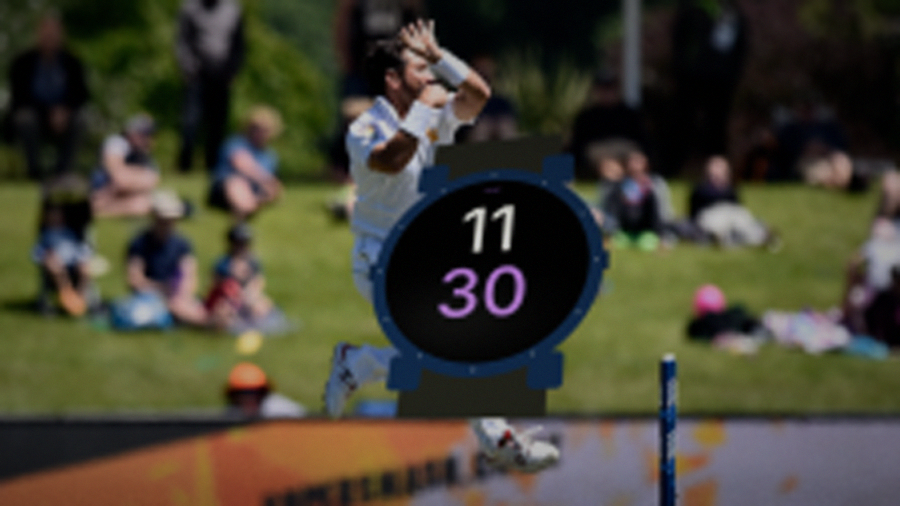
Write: 11:30
